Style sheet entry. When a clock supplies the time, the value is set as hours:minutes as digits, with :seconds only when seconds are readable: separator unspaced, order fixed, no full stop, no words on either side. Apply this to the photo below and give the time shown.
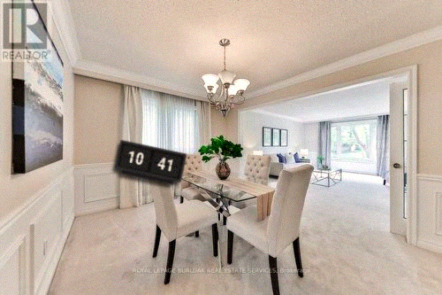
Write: 10:41
